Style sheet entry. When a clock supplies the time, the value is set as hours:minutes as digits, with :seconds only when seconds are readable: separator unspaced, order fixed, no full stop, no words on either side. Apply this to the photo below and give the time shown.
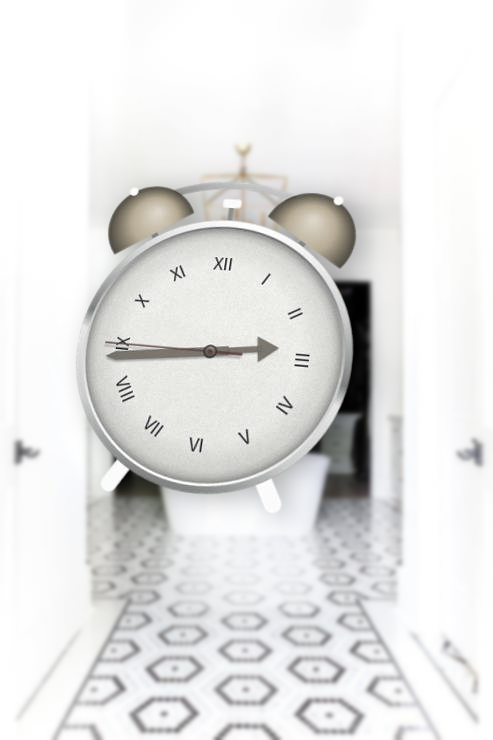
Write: 2:43:45
